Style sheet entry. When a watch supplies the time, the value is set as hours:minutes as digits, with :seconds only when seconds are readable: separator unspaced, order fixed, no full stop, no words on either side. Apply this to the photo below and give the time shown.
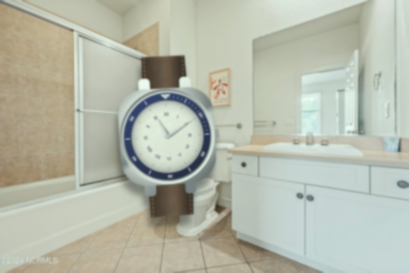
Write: 11:10
